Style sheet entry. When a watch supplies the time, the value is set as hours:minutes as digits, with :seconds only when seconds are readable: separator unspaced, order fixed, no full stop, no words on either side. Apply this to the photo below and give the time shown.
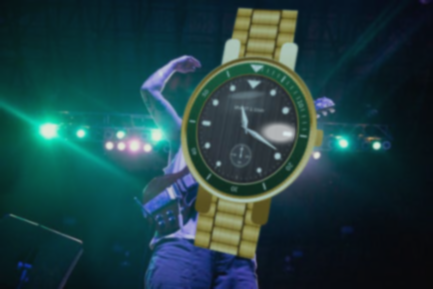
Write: 11:19
